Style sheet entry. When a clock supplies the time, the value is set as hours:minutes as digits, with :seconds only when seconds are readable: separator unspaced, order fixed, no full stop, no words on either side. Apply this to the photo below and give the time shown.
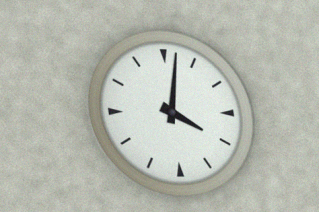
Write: 4:02
